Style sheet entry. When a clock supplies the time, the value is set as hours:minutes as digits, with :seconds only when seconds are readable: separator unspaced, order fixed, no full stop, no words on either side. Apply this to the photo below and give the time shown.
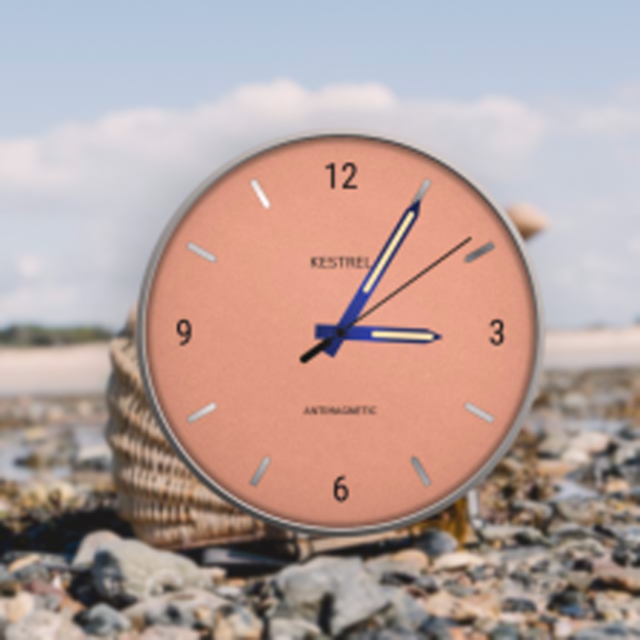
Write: 3:05:09
